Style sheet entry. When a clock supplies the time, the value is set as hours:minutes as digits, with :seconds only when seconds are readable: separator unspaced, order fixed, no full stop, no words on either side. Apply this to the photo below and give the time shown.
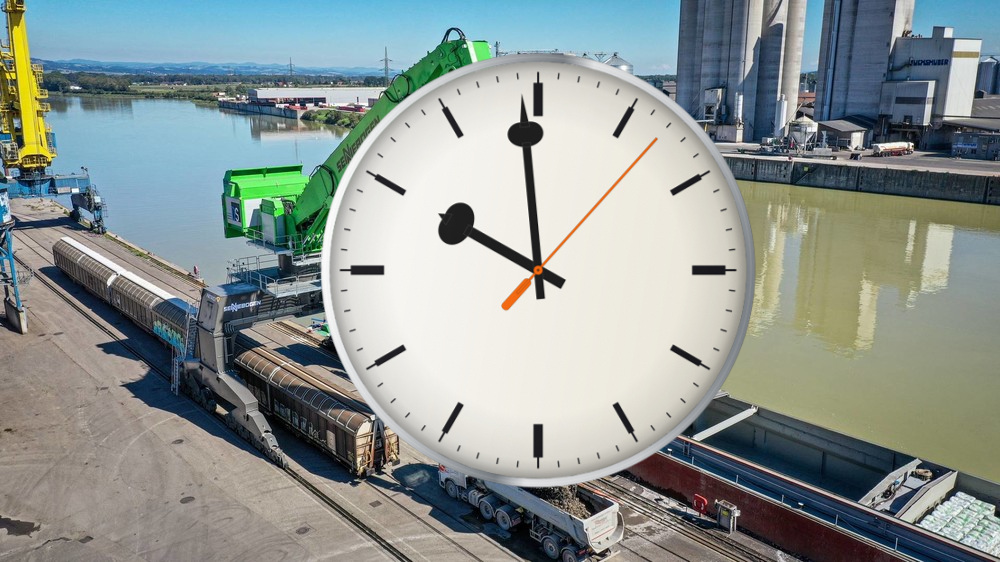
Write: 9:59:07
